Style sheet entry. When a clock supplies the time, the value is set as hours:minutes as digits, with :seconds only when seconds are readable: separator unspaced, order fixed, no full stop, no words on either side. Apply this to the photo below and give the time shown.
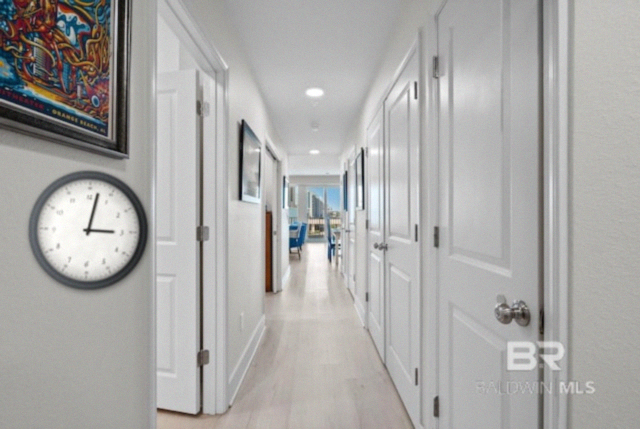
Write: 3:02
